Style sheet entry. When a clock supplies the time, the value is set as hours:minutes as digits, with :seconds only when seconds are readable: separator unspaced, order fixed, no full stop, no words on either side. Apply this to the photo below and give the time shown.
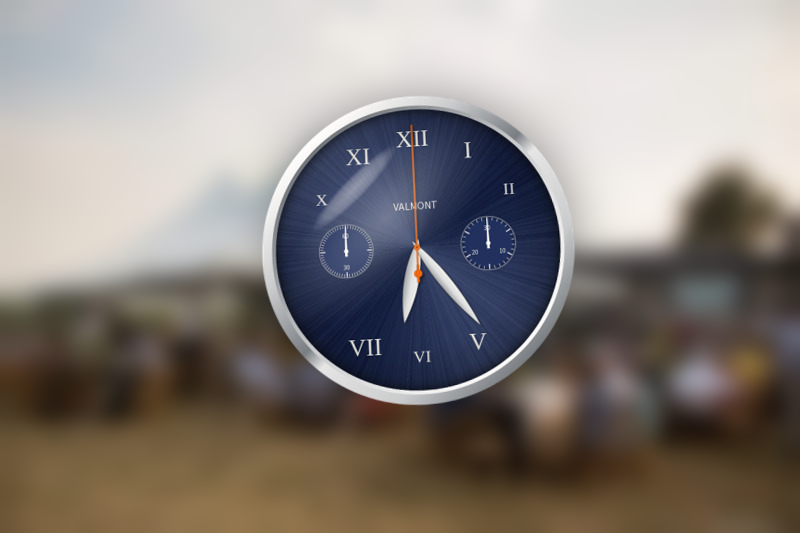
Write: 6:24
